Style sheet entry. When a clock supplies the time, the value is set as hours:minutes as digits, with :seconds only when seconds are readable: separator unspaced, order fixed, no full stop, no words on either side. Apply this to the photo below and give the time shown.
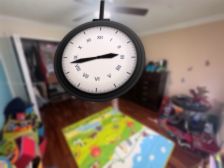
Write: 2:43
